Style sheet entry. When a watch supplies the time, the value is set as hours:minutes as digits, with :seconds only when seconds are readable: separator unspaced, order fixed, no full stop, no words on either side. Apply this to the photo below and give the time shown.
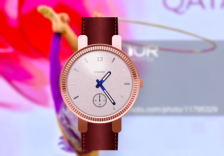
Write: 1:24
